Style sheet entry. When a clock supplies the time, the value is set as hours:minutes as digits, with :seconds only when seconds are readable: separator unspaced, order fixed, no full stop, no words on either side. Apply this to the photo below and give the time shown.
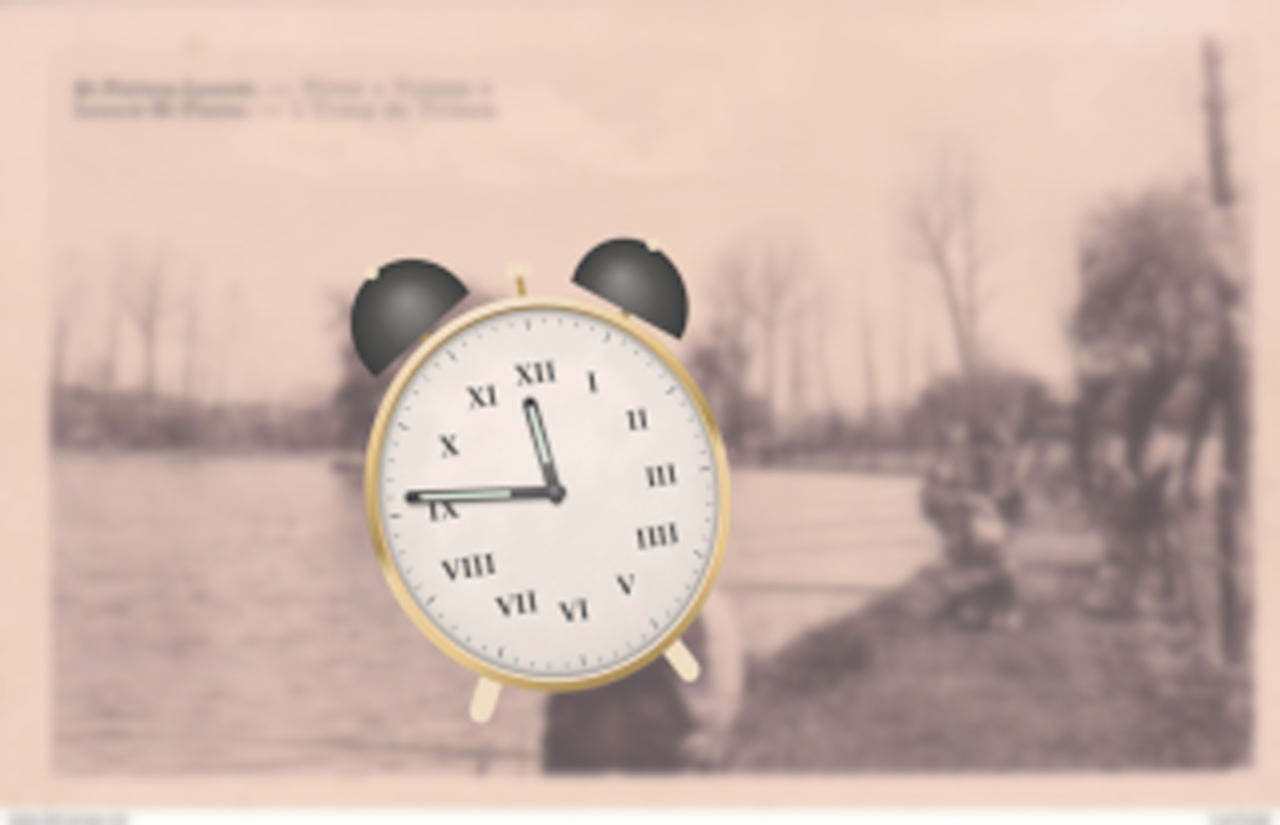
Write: 11:46
